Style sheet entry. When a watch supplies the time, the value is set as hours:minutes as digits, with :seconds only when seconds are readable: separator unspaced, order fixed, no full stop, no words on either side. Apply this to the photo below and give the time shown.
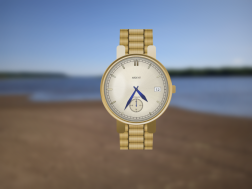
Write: 4:35
